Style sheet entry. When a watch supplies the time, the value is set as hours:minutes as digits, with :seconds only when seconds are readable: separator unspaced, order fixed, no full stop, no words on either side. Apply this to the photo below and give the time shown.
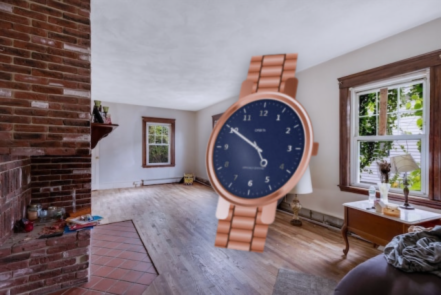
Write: 4:50
